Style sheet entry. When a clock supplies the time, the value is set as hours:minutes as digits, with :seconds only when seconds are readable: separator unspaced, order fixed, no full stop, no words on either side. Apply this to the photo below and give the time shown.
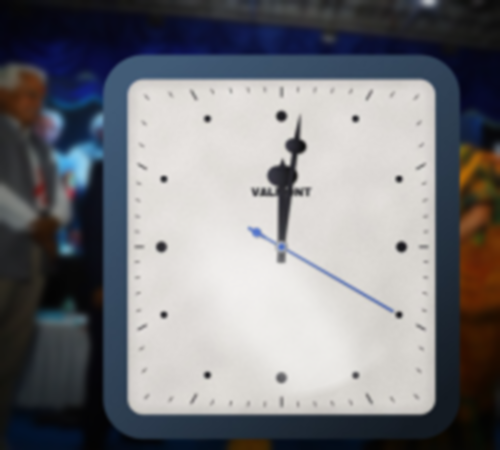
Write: 12:01:20
